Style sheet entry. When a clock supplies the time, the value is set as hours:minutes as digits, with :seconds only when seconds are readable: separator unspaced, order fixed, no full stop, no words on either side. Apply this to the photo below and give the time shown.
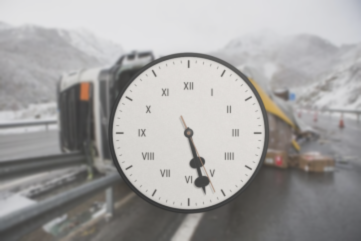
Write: 5:27:26
